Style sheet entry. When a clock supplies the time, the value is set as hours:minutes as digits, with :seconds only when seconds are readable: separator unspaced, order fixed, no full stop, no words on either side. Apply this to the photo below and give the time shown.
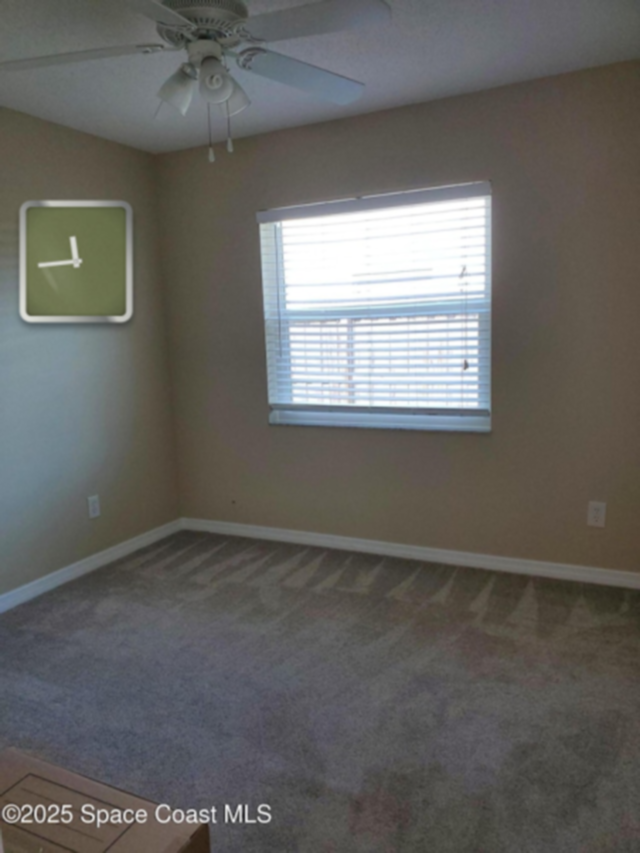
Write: 11:44
